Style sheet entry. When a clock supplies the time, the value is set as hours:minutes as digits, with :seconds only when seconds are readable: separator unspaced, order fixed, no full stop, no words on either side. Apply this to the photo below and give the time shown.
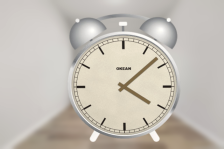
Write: 4:08
